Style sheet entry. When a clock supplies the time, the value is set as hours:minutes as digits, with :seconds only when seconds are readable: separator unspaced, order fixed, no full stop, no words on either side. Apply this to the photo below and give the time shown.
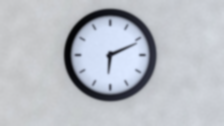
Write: 6:11
